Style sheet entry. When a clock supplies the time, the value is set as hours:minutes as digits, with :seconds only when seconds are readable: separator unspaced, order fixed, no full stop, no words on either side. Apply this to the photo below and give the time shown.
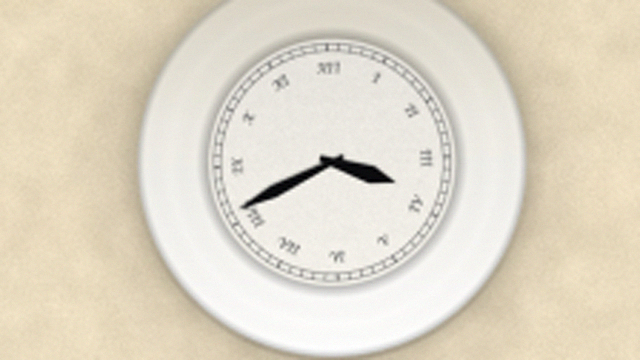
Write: 3:41
